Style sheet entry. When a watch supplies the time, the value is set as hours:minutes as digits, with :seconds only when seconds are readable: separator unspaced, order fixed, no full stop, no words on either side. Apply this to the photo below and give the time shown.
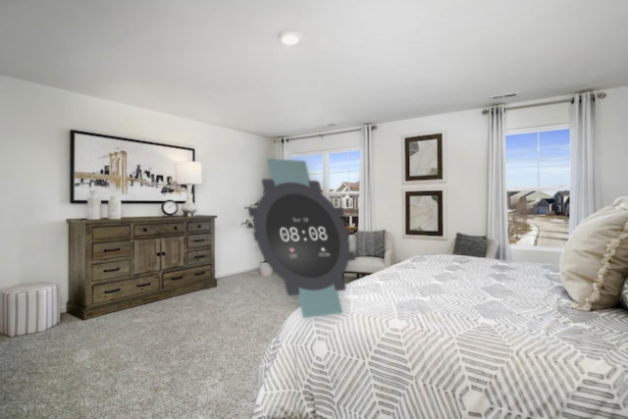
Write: 8:08
